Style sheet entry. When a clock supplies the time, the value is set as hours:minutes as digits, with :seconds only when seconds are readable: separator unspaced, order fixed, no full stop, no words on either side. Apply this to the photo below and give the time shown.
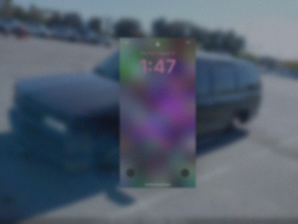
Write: 1:47
